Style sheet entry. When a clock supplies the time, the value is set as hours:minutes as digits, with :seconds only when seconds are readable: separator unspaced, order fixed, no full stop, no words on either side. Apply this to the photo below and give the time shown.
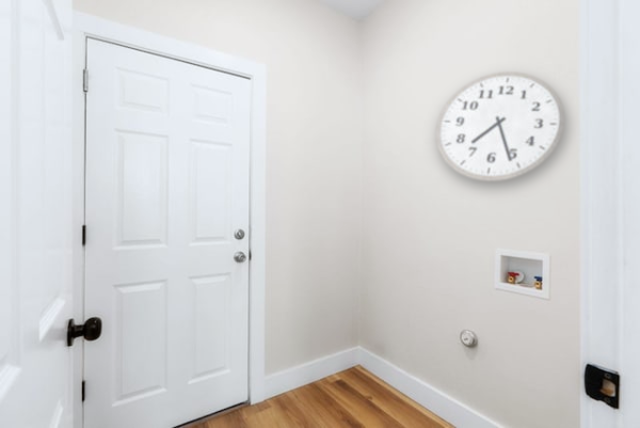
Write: 7:26
